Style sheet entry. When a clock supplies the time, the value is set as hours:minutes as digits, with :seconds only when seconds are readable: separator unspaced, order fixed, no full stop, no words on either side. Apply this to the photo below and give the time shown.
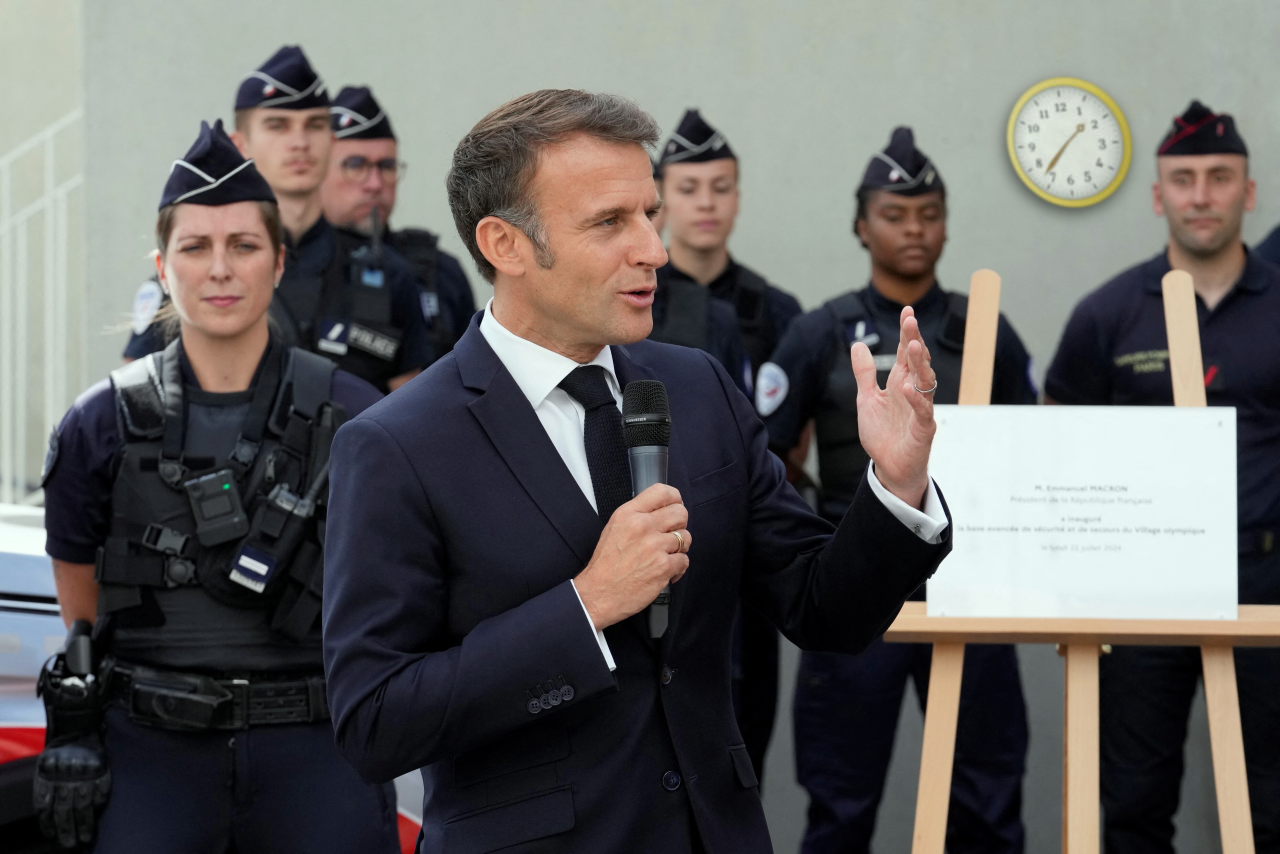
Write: 1:37
